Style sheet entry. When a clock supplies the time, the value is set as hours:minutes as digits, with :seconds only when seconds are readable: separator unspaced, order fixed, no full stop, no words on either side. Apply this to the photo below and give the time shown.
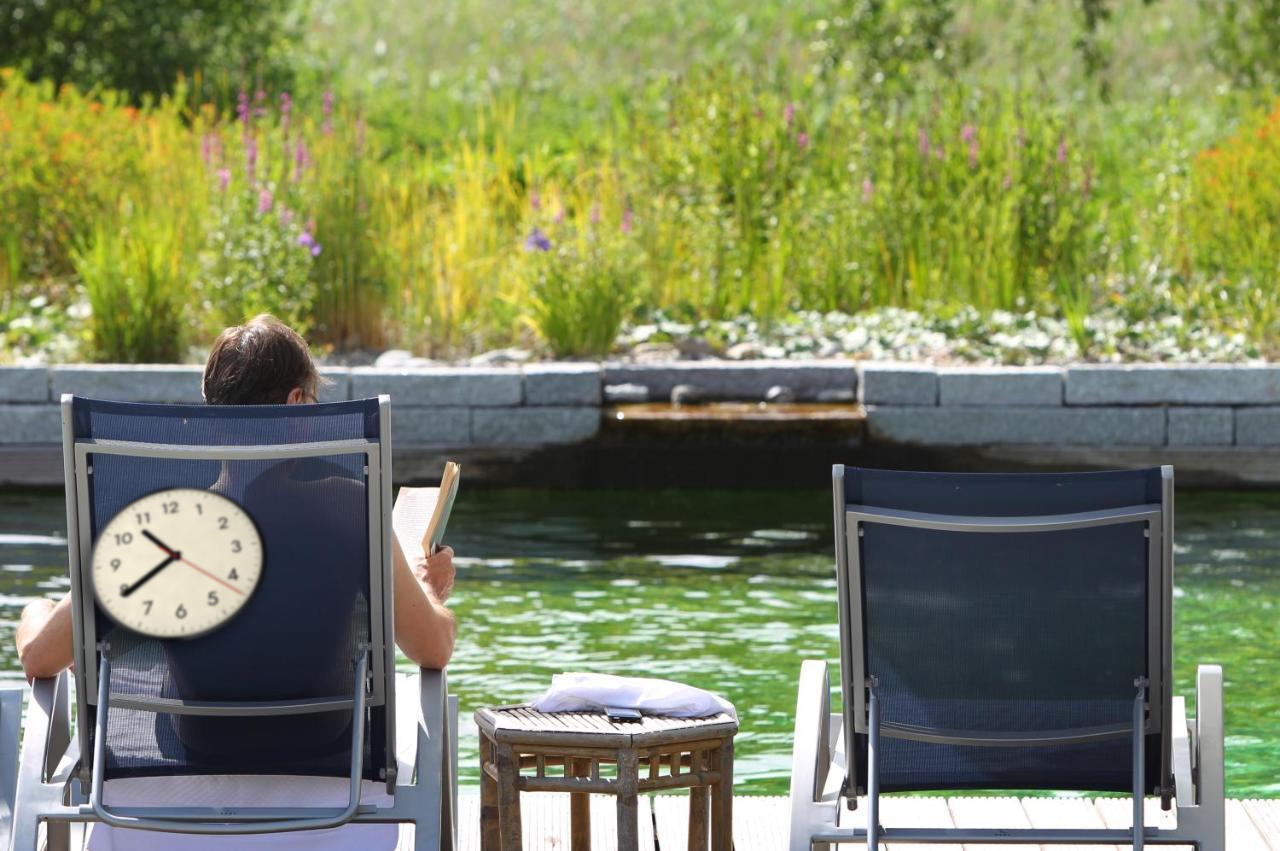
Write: 10:39:22
